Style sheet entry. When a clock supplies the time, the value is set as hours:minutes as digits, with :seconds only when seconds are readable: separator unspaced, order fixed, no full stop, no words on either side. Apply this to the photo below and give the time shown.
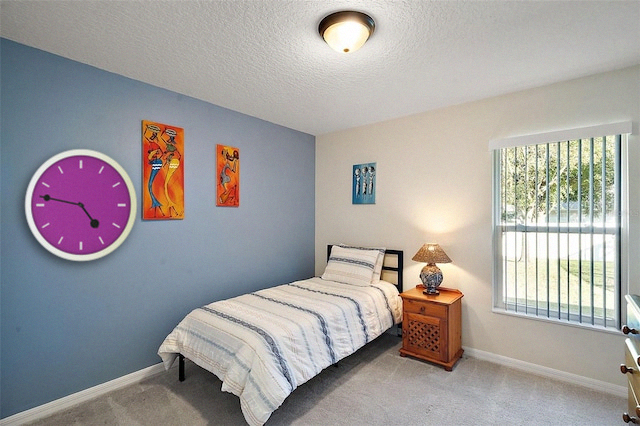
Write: 4:47
